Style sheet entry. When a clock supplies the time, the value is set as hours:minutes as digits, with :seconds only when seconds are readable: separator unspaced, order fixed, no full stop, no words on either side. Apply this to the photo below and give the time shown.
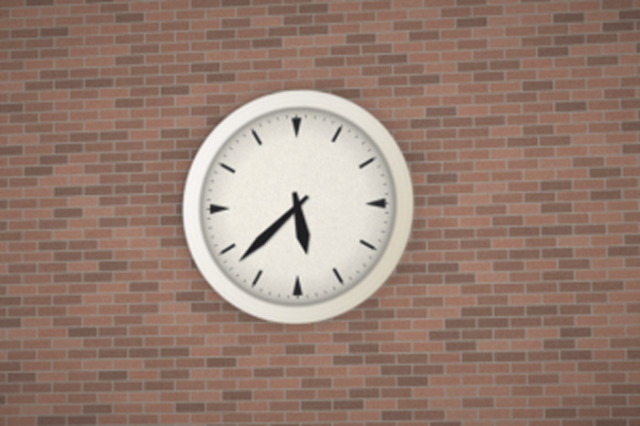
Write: 5:38
